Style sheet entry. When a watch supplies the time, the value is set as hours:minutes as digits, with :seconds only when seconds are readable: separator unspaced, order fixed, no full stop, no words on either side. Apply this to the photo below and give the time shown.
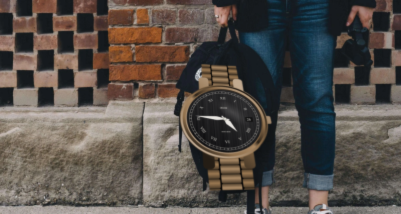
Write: 4:46
